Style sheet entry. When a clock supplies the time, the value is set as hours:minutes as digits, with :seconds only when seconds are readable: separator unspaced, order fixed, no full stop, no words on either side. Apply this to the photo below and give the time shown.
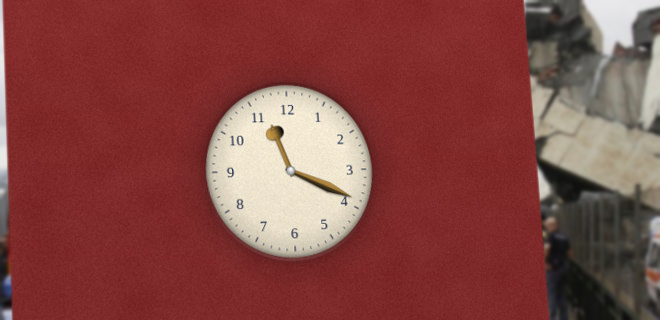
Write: 11:19
